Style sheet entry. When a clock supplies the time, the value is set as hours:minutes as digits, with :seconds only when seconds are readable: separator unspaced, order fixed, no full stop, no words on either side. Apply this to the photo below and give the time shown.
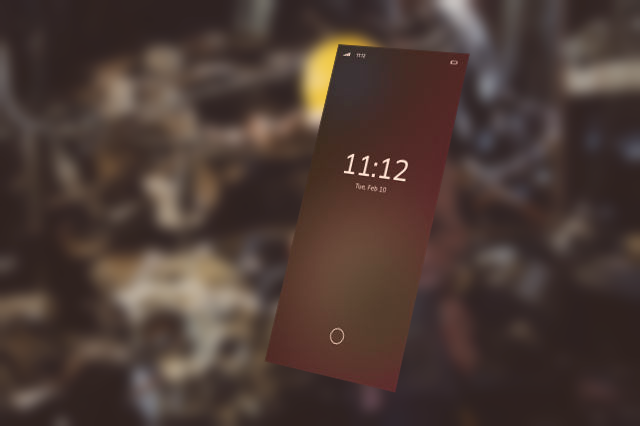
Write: 11:12
